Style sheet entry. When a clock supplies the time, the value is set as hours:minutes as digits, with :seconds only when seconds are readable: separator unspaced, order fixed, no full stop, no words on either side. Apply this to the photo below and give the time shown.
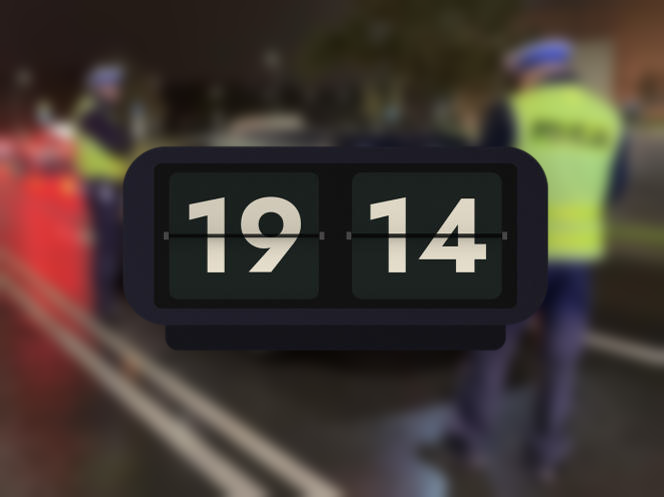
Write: 19:14
